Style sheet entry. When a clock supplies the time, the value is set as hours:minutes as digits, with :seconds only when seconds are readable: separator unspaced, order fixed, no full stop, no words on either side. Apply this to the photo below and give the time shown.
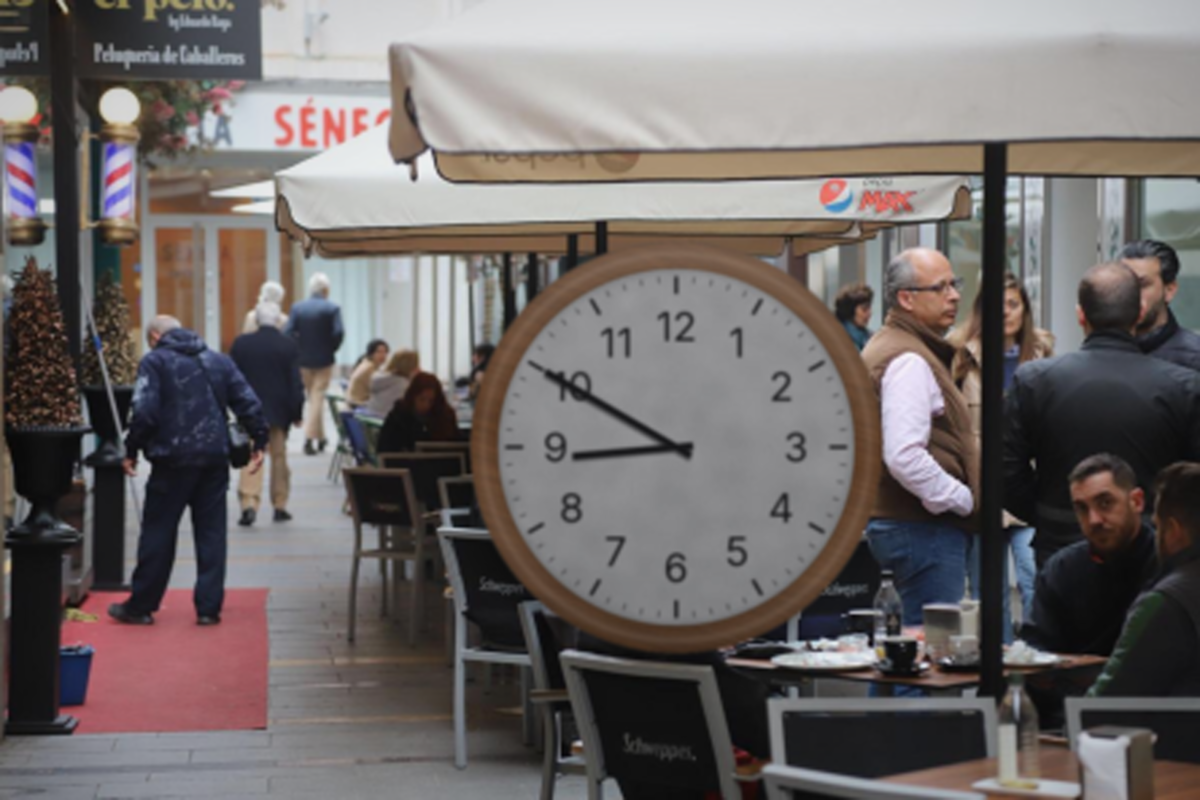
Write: 8:50
